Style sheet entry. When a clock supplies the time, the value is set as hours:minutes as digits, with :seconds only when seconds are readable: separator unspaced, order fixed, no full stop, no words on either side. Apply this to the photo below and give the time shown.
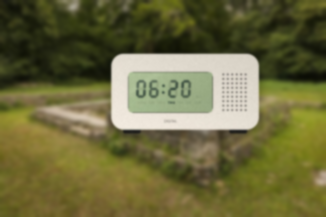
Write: 6:20
